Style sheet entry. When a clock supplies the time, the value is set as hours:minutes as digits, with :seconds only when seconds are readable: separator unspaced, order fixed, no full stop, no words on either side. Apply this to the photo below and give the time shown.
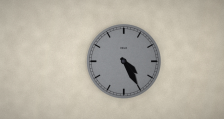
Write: 4:25
